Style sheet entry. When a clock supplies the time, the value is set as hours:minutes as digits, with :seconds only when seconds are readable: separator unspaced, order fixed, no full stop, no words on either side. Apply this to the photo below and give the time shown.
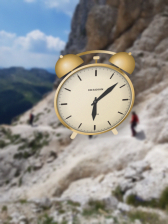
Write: 6:08
